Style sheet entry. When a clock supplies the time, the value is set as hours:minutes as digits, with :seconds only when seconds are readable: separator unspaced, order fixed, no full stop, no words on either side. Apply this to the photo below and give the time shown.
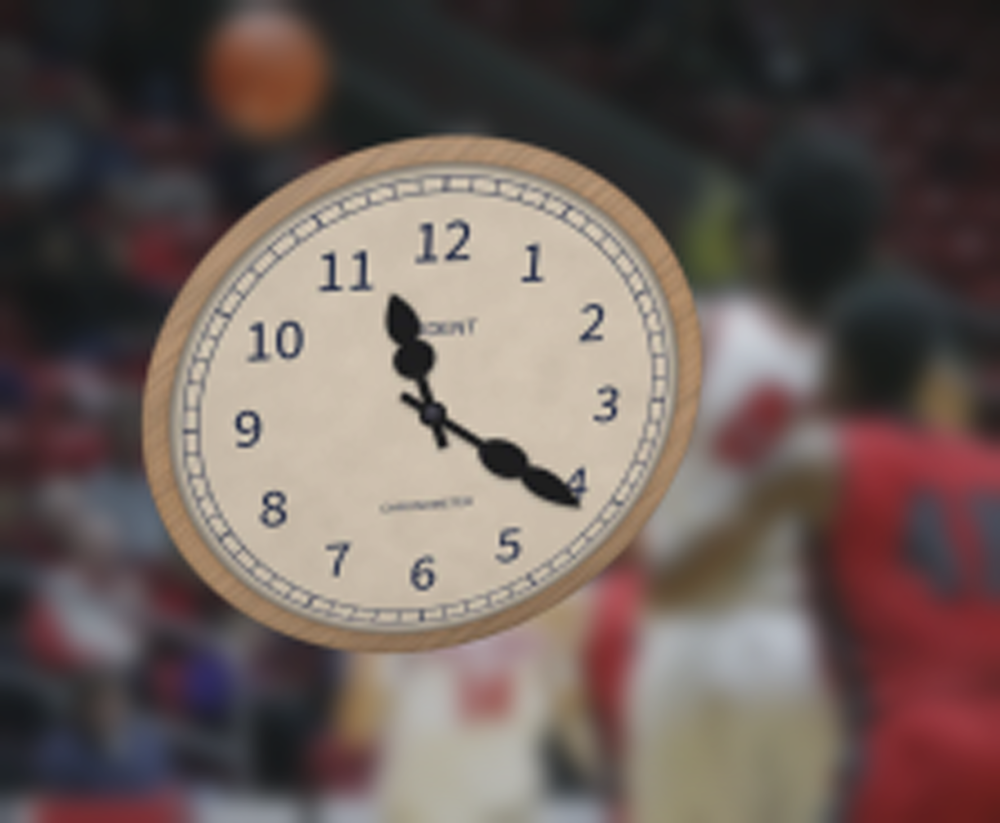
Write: 11:21
